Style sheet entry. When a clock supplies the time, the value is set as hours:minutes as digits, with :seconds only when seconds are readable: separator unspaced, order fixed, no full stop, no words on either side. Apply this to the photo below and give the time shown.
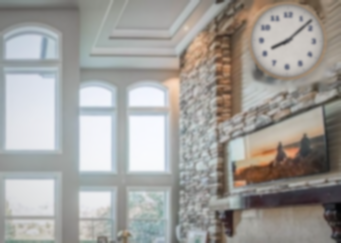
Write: 8:08
